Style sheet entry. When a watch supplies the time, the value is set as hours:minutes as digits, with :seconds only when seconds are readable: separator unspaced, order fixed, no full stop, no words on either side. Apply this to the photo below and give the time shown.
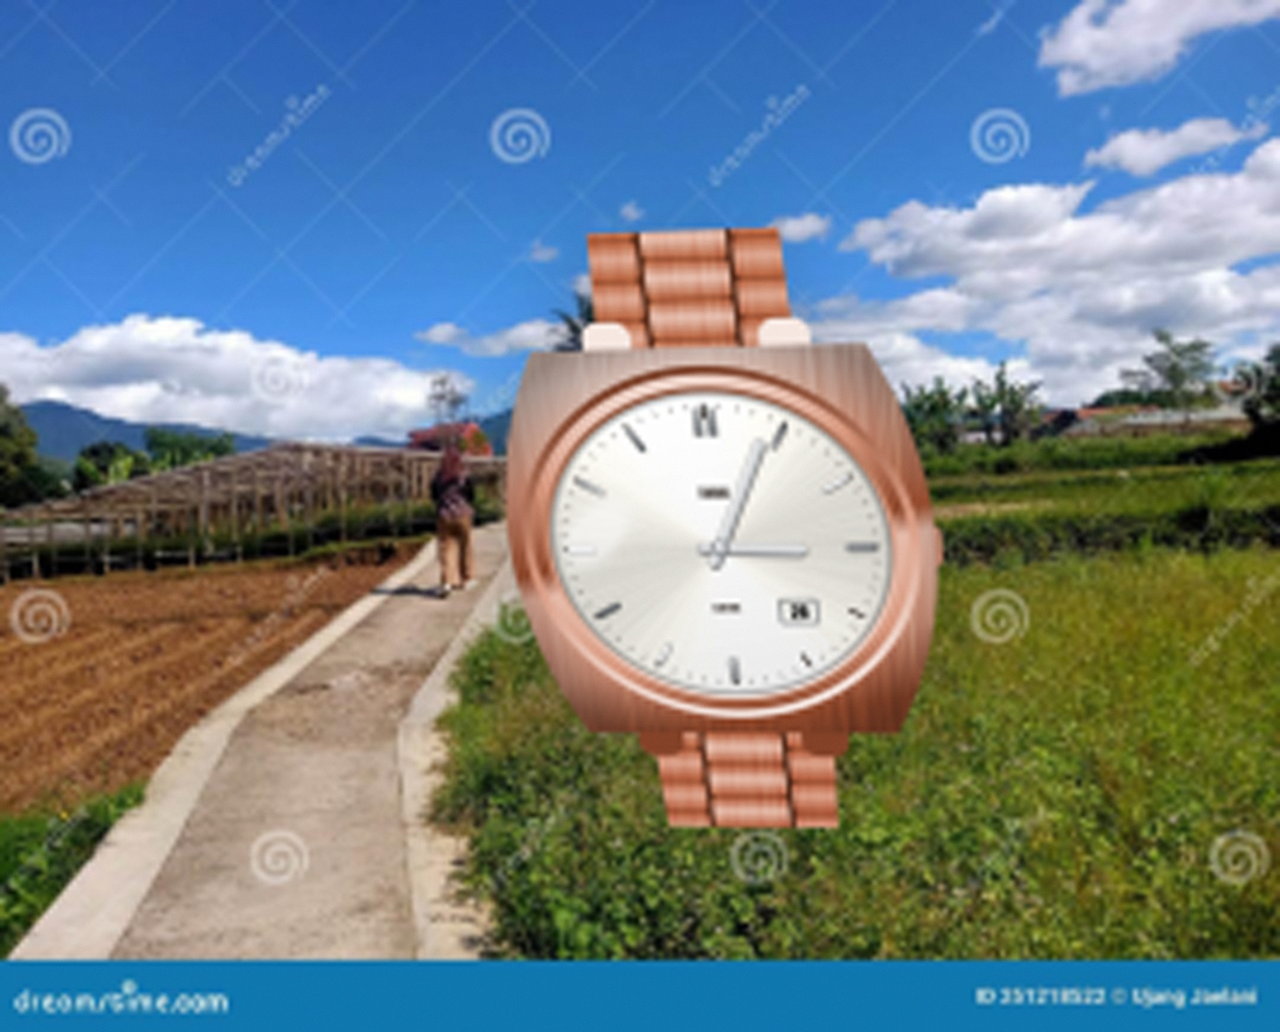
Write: 3:04
